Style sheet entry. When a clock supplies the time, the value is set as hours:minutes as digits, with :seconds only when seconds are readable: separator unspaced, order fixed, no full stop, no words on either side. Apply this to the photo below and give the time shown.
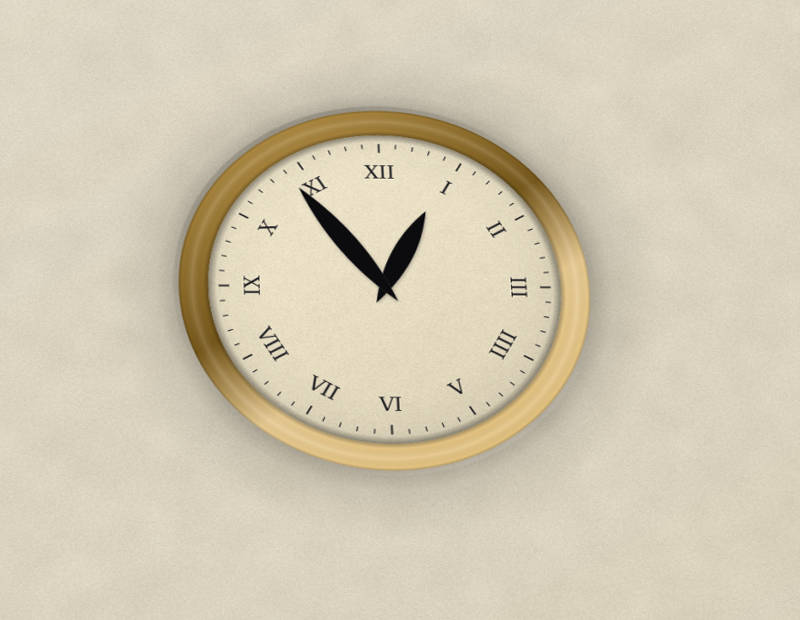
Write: 12:54
